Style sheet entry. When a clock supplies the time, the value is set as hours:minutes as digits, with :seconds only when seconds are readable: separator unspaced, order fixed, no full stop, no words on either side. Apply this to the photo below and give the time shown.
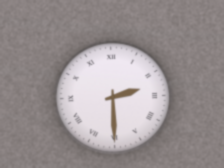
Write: 2:30
